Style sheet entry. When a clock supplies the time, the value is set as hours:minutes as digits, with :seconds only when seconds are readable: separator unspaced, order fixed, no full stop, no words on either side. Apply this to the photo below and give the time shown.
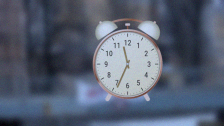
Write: 11:34
